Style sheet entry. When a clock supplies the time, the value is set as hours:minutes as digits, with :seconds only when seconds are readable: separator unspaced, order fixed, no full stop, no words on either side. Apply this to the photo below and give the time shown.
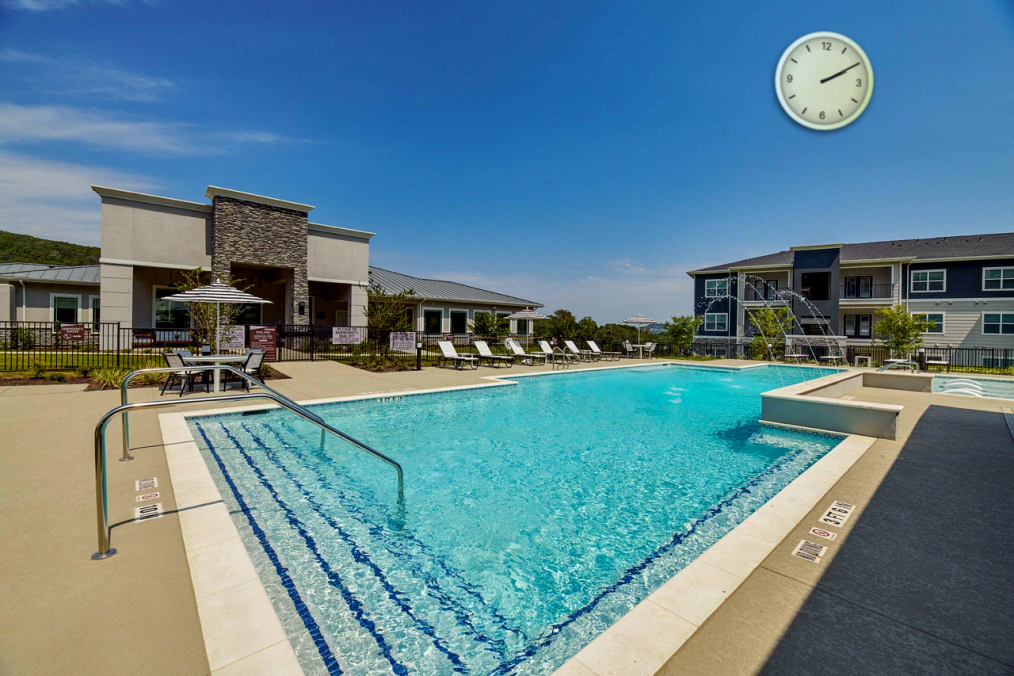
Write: 2:10
